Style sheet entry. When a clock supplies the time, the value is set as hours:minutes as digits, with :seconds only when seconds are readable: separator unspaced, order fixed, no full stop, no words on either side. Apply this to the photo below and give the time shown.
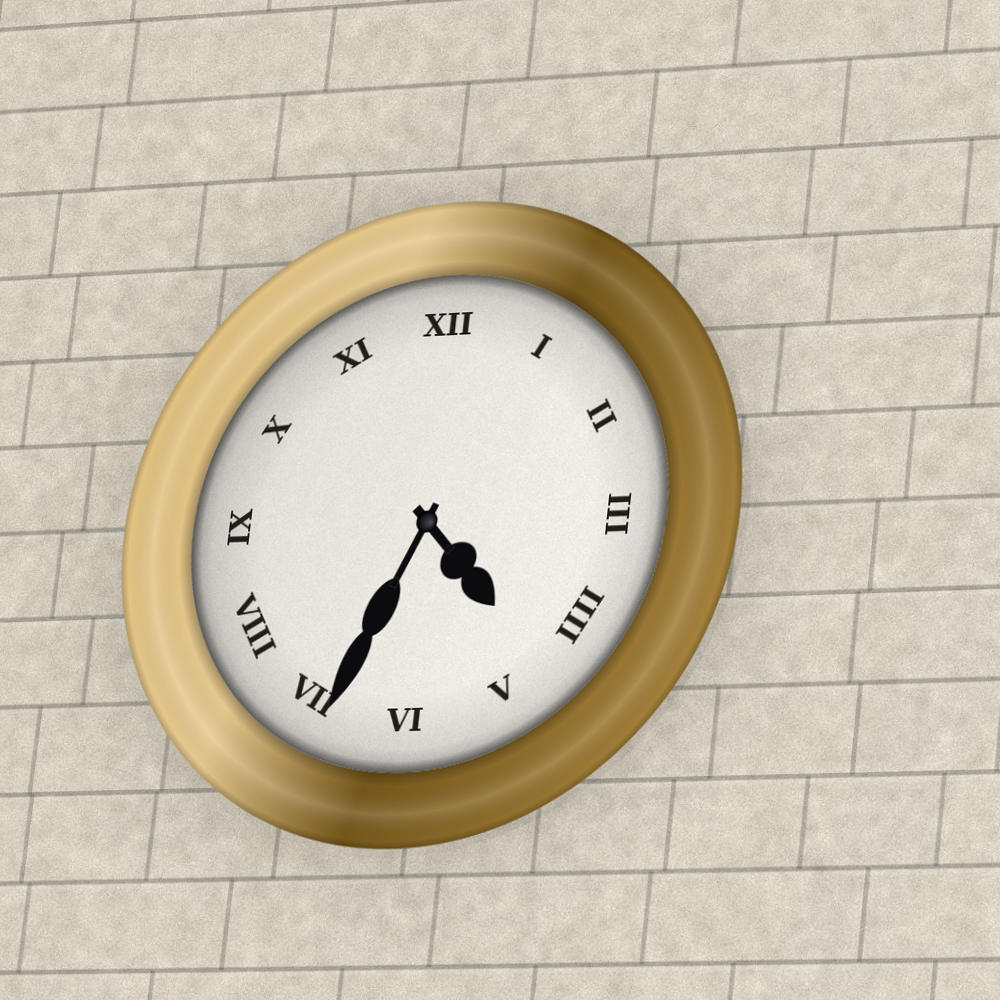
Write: 4:34
